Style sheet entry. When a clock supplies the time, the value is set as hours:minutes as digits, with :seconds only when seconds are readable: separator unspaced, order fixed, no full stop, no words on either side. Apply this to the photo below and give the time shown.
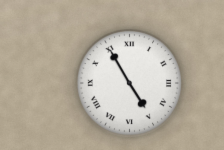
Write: 4:55
